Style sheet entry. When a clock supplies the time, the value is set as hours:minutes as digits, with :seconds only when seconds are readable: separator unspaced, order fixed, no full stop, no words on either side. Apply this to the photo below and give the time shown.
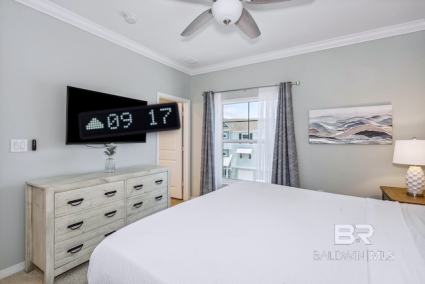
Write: 9:17
